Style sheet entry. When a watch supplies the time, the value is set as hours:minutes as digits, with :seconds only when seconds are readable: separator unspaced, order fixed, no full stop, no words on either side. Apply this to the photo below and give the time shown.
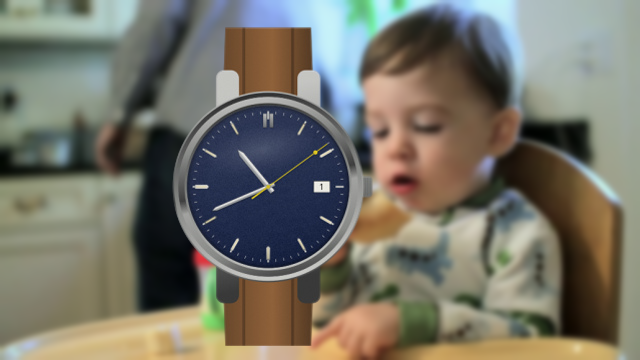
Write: 10:41:09
